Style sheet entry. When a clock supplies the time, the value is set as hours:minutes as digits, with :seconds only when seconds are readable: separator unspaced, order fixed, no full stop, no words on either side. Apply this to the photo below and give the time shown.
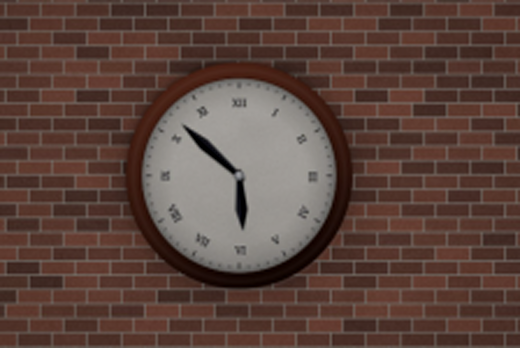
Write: 5:52
